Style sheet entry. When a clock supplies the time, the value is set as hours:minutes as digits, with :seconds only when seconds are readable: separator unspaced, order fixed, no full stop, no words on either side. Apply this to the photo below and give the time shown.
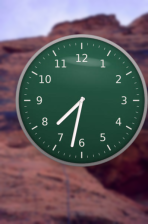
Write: 7:32
